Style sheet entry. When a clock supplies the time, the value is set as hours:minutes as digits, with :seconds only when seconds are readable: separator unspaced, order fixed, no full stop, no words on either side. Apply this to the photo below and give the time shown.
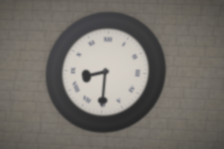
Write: 8:30
